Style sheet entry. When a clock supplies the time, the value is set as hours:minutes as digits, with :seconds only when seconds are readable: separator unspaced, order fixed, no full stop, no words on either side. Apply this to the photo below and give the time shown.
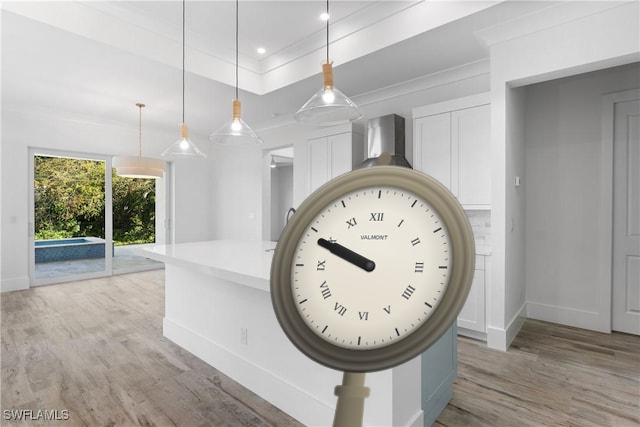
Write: 9:49
